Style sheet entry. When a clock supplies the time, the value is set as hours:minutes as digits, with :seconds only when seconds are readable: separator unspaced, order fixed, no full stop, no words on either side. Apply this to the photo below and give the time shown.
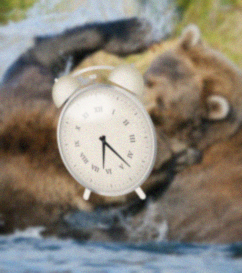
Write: 6:23
